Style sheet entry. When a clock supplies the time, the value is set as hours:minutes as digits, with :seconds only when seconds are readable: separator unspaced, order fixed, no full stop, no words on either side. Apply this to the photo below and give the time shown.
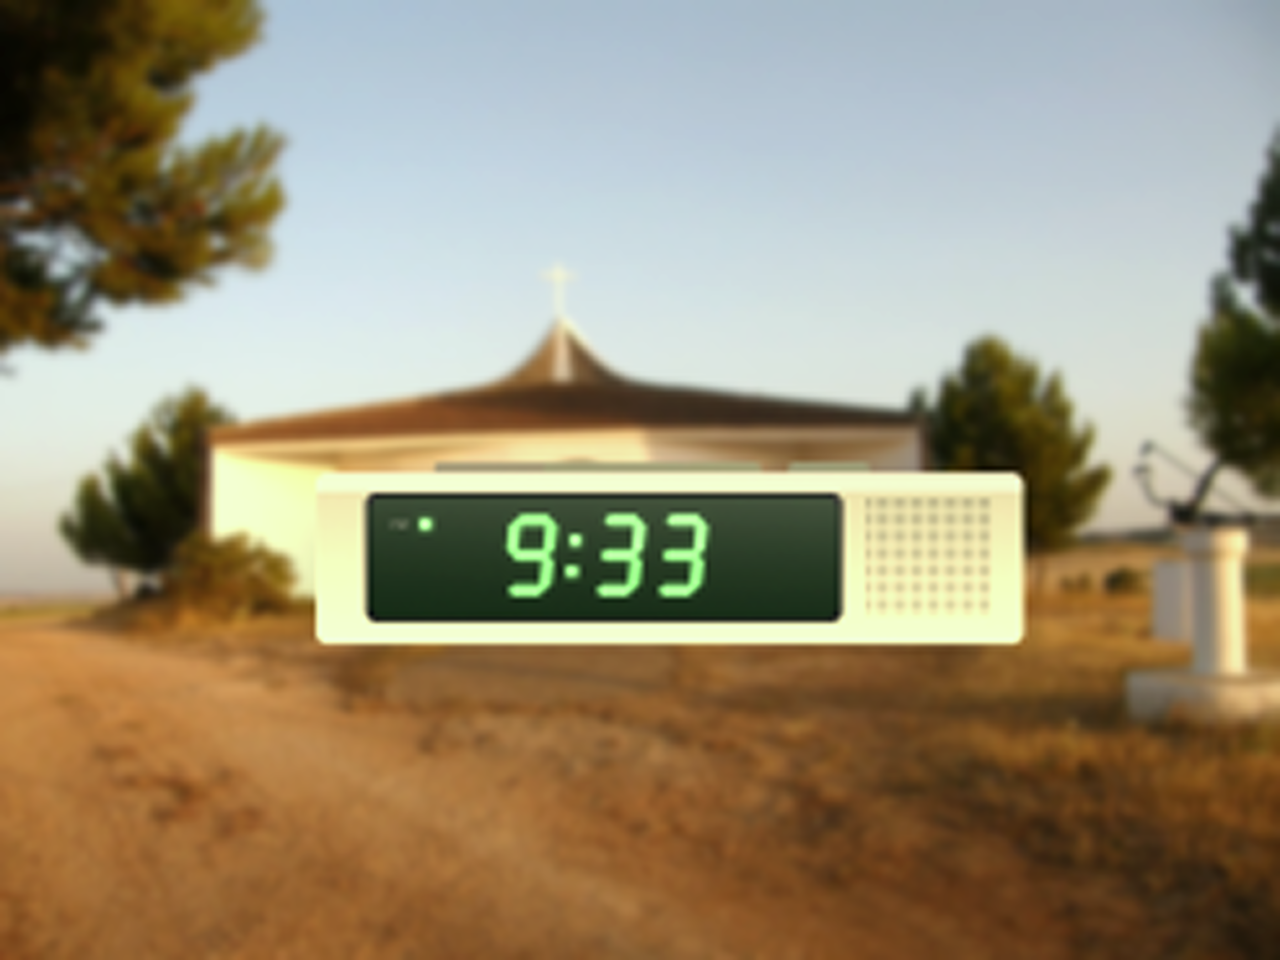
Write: 9:33
